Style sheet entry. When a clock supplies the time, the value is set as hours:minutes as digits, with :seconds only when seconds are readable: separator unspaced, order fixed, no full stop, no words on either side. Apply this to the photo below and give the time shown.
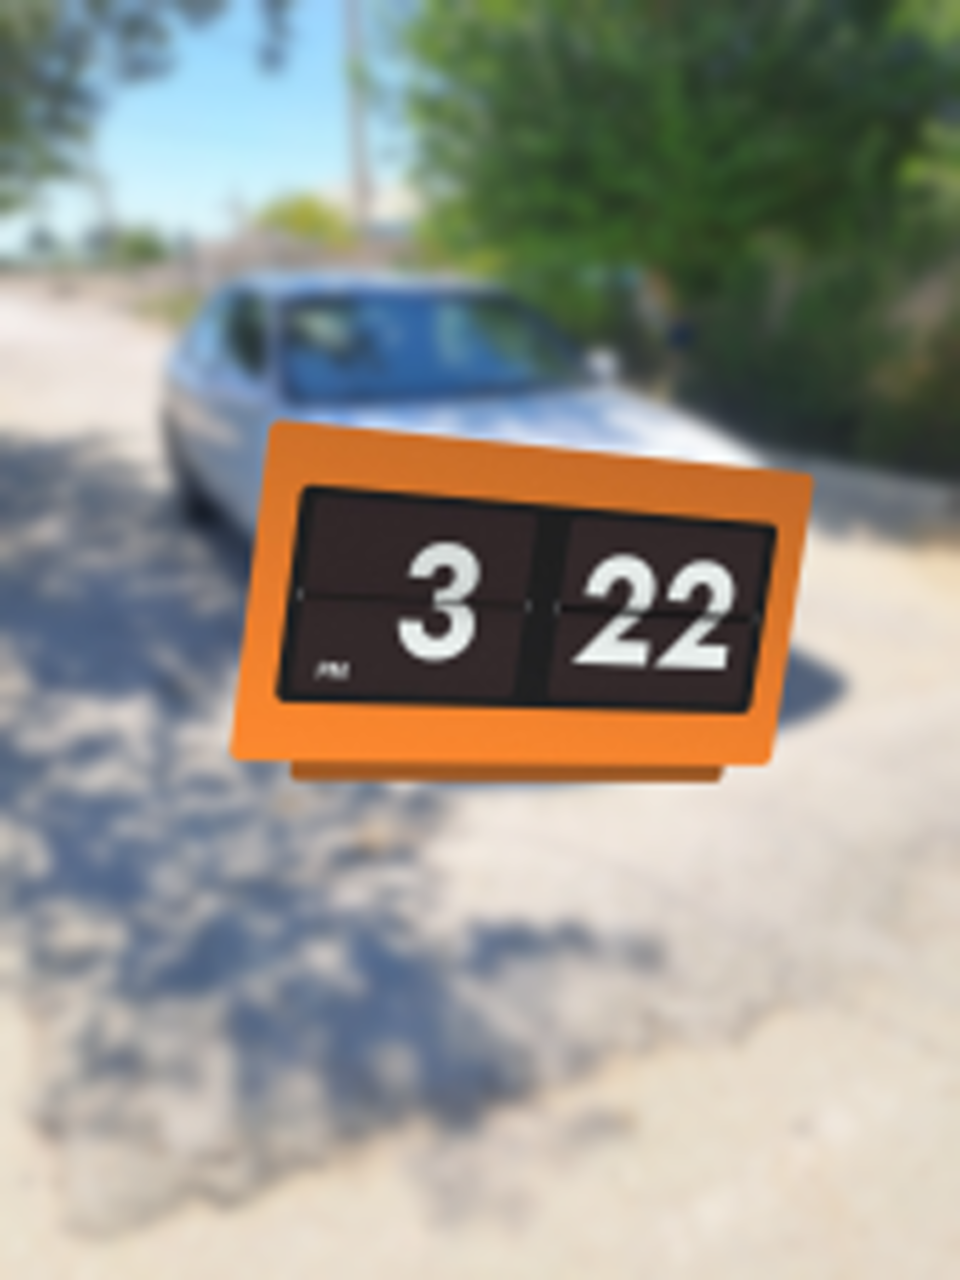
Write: 3:22
